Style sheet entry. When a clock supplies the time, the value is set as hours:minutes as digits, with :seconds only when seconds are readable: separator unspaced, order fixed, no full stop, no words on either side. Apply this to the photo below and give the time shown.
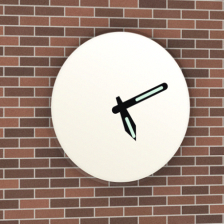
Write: 5:11
